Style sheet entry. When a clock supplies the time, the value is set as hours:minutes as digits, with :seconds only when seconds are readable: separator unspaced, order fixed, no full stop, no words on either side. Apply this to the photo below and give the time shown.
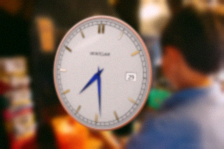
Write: 7:29
